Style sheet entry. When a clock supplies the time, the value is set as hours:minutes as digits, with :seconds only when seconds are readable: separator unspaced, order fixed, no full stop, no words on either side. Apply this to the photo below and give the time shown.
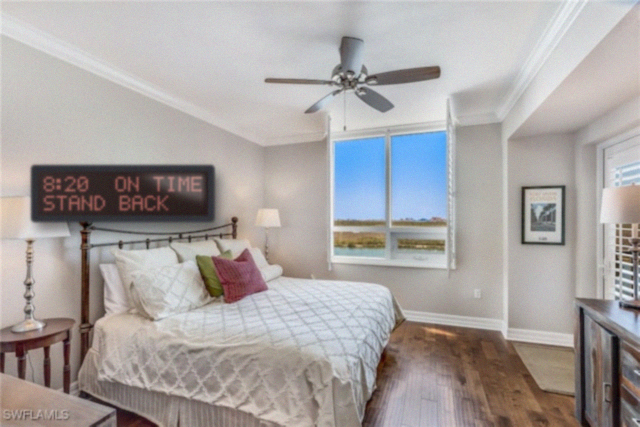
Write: 8:20
